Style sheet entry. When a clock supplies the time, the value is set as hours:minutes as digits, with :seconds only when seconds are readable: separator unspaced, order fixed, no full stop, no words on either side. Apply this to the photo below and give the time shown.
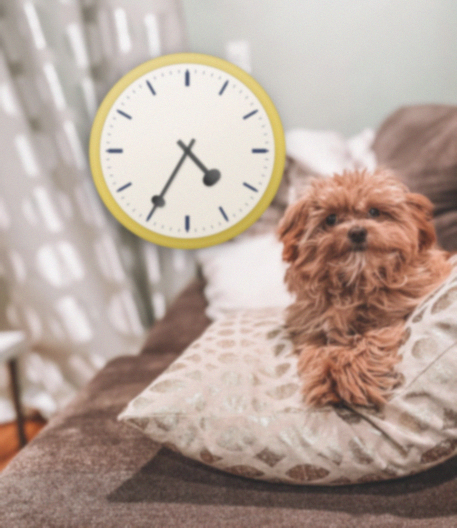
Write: 4:35
